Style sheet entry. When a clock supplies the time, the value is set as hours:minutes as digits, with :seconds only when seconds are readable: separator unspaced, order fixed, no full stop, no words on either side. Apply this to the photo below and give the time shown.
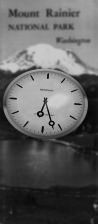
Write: 6:27
